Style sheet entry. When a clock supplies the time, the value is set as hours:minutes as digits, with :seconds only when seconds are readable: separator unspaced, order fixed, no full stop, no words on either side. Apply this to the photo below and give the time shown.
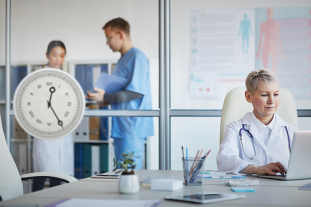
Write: 12:25
